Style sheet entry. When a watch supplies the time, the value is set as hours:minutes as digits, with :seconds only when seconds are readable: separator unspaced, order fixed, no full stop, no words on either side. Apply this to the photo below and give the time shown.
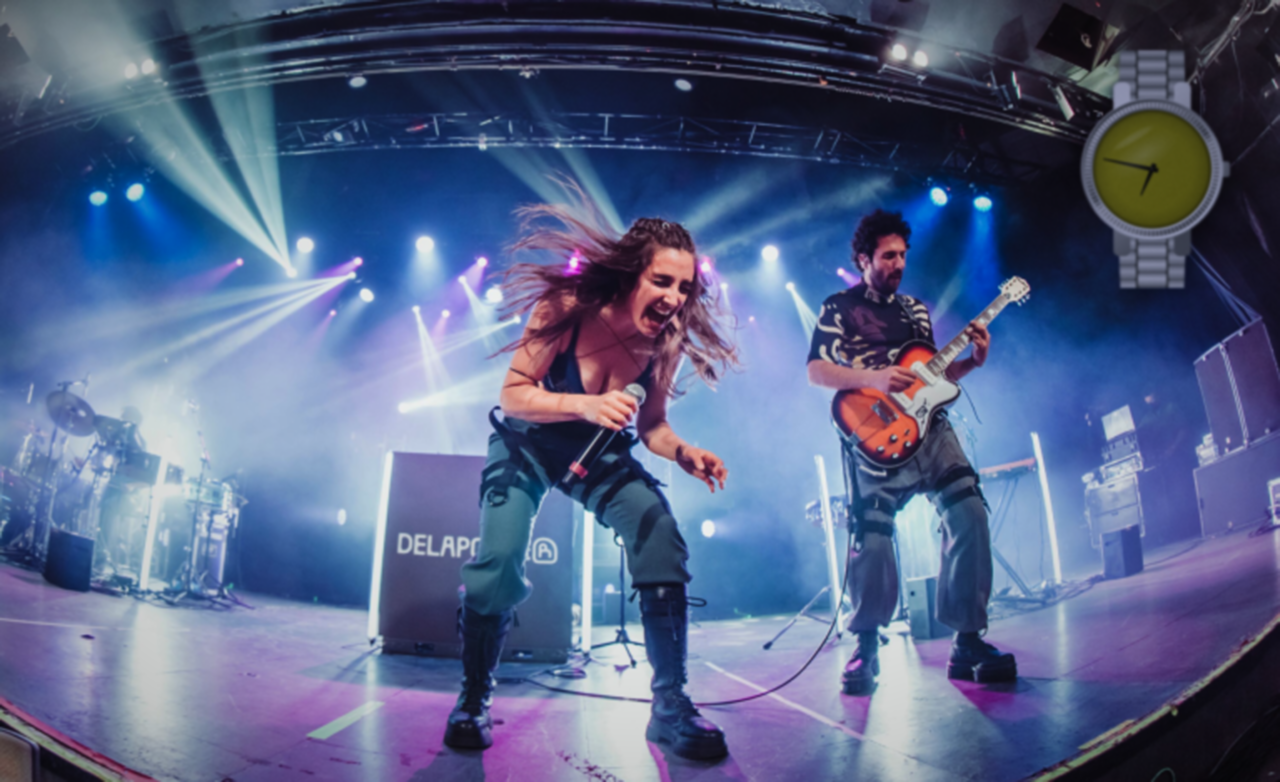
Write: 6:47
